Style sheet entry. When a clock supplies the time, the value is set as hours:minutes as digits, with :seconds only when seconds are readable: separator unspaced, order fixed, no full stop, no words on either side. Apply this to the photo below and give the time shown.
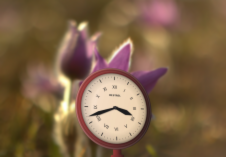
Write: 3:42
